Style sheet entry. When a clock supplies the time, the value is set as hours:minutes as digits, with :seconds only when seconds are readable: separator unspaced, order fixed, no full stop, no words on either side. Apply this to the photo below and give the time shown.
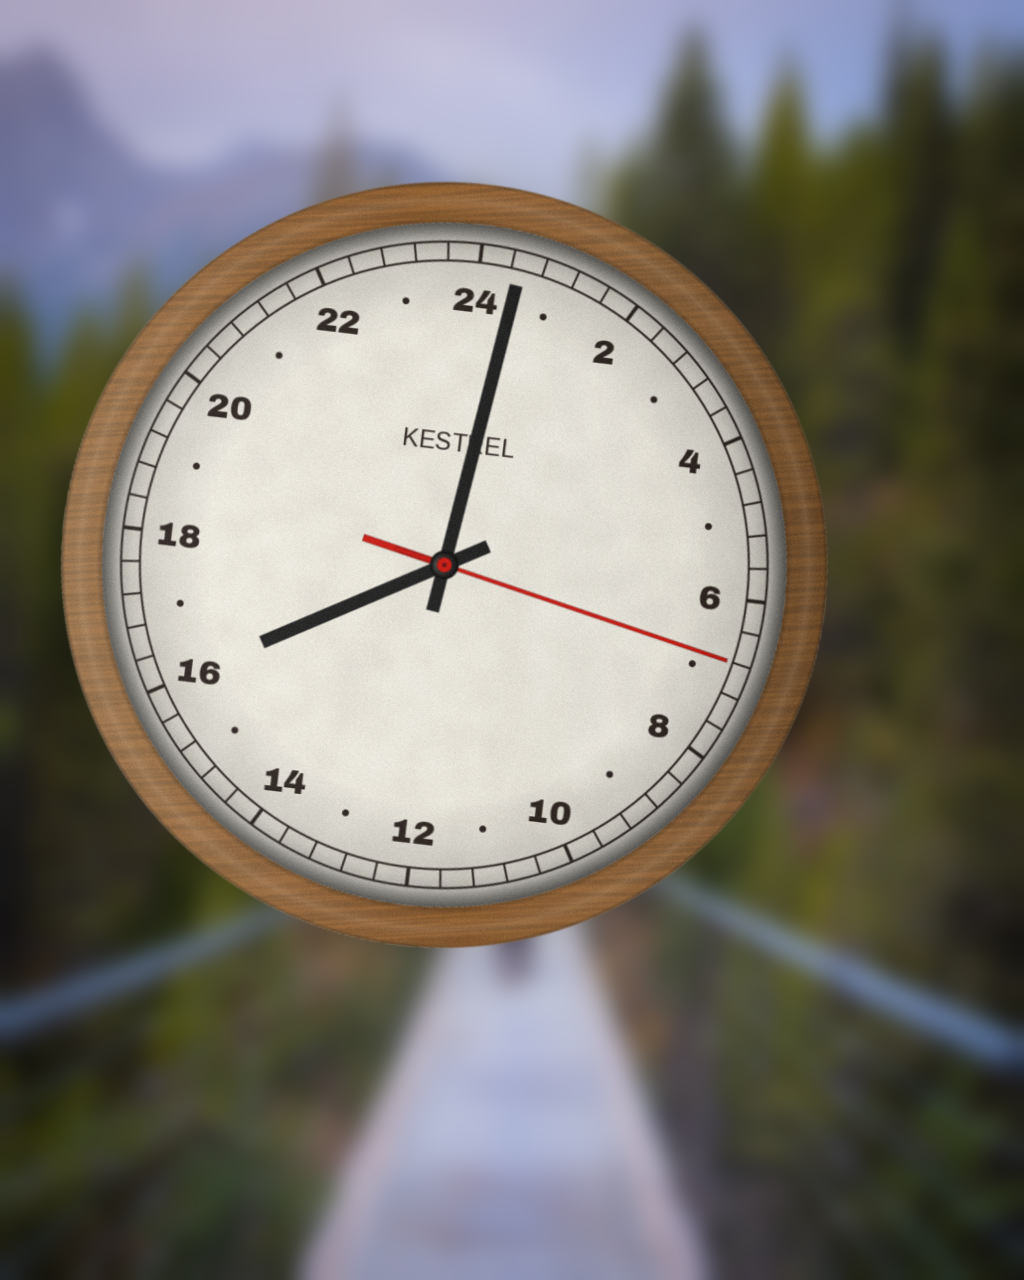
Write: 16:01:17
